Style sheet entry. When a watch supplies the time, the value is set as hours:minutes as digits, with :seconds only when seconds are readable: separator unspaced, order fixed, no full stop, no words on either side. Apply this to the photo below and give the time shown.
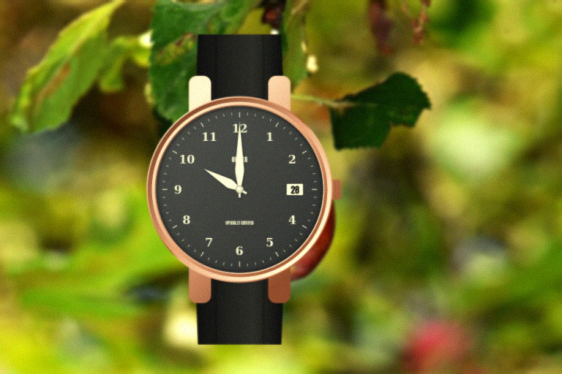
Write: 10:00
